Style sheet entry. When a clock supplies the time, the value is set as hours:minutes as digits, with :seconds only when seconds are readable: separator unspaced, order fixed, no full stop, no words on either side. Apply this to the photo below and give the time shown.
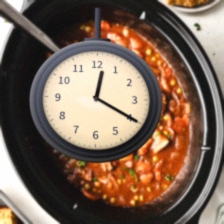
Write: 12:20
